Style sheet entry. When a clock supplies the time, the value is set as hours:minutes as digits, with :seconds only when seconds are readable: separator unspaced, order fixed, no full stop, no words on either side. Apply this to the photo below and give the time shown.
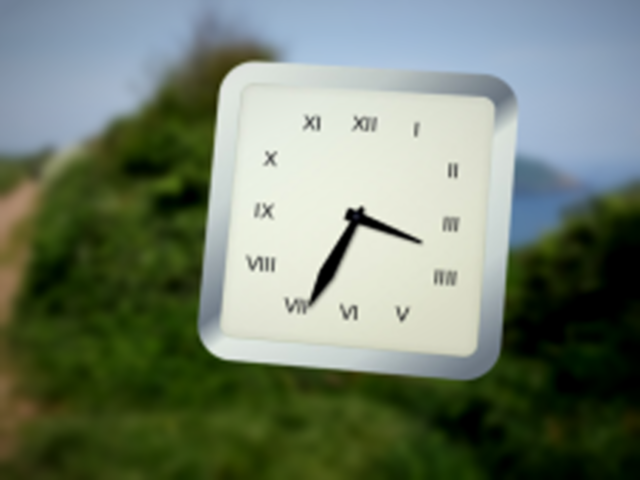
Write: 3:34
